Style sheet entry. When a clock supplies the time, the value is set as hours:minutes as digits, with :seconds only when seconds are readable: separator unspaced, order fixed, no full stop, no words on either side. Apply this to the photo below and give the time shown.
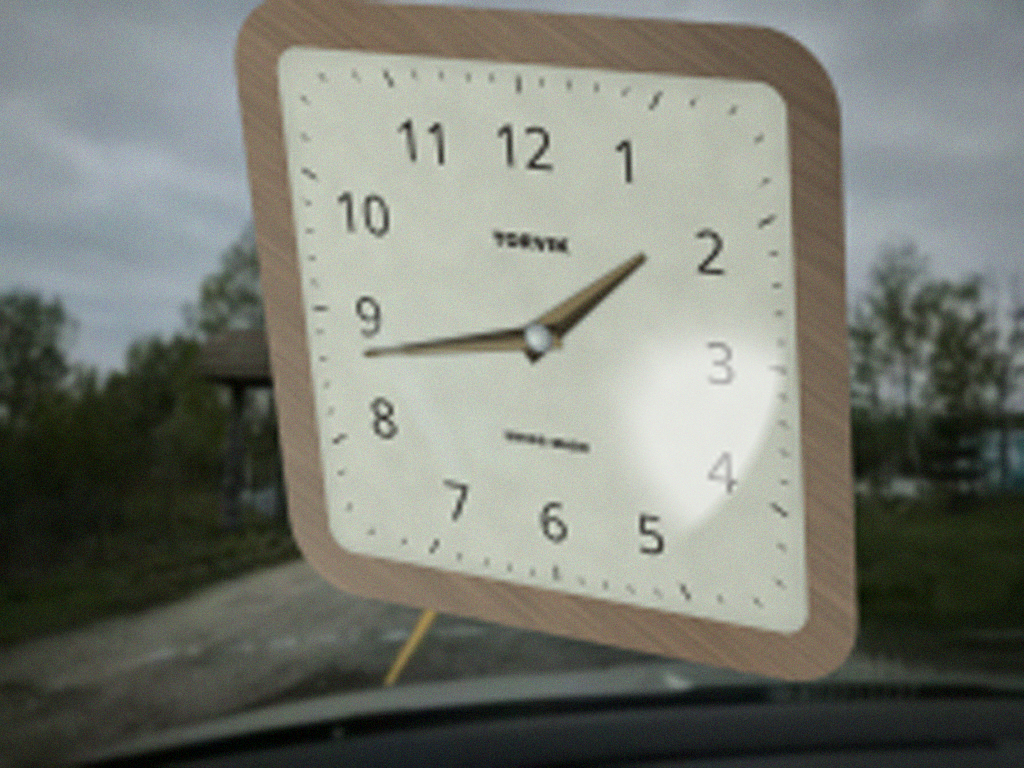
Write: 1:43
